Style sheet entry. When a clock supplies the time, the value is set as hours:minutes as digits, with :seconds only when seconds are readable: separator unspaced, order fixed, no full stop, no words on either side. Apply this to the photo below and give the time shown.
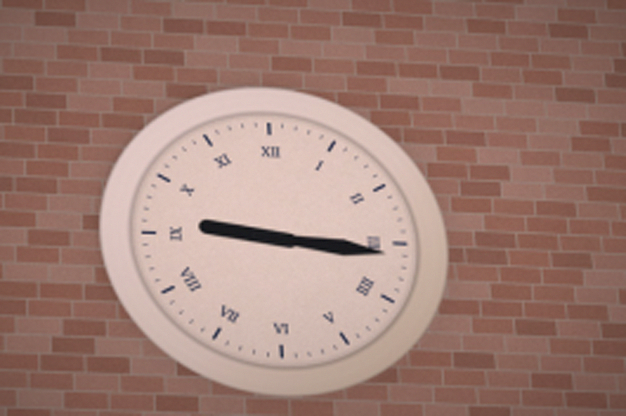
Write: 9:16
